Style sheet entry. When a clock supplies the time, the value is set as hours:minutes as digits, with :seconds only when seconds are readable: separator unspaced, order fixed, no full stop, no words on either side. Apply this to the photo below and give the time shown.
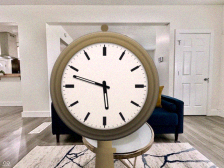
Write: 5:48
